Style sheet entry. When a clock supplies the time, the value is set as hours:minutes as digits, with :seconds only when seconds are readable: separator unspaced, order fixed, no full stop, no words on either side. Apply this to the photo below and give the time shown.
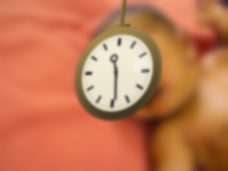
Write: 11:29
